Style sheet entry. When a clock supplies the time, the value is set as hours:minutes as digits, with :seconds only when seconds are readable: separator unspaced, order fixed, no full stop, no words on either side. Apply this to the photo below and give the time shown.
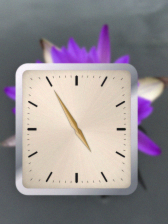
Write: 4:55
